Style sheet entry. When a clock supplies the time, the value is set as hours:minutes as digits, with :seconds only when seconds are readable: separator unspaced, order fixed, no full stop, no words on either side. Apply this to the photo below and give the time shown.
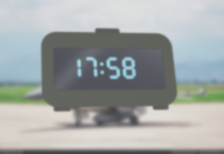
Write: 17:58
